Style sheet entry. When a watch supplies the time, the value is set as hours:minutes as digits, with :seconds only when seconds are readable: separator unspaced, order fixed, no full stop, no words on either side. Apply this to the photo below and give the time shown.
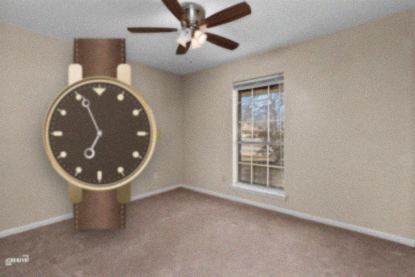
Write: 6:56
